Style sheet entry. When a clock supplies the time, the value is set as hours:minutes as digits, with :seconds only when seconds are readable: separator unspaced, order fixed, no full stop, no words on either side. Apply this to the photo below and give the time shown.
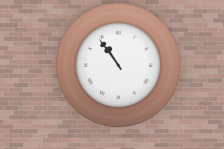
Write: 10:54
